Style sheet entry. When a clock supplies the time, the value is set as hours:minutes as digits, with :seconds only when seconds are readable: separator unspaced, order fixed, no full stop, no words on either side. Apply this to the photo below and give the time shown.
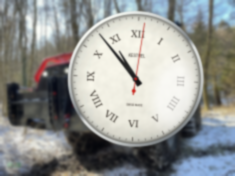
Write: 10:53:01
